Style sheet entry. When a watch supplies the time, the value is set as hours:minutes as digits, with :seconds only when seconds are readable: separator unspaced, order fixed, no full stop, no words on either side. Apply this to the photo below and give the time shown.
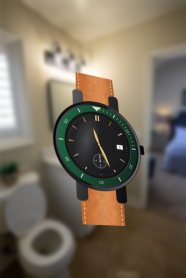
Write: 11:26
